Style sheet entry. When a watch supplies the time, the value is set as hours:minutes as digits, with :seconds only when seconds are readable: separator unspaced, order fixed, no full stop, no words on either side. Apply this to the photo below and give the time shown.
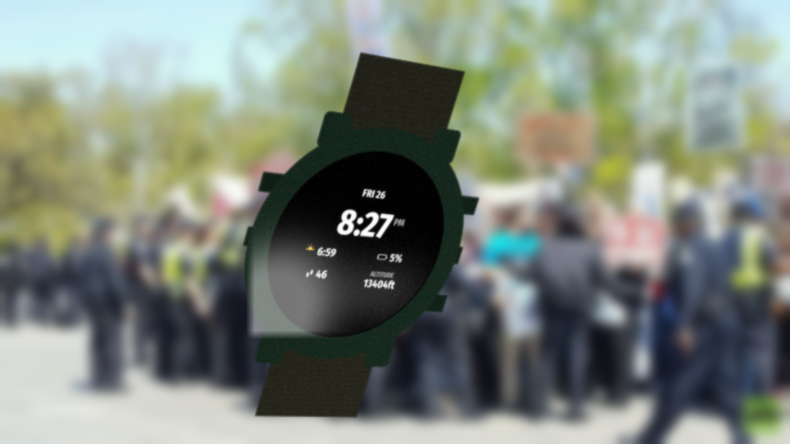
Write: 8:27
